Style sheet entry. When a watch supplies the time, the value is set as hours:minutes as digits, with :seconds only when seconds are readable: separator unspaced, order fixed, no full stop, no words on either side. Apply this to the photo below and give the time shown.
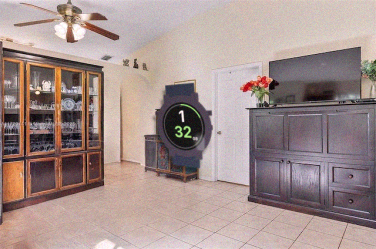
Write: 1:32
